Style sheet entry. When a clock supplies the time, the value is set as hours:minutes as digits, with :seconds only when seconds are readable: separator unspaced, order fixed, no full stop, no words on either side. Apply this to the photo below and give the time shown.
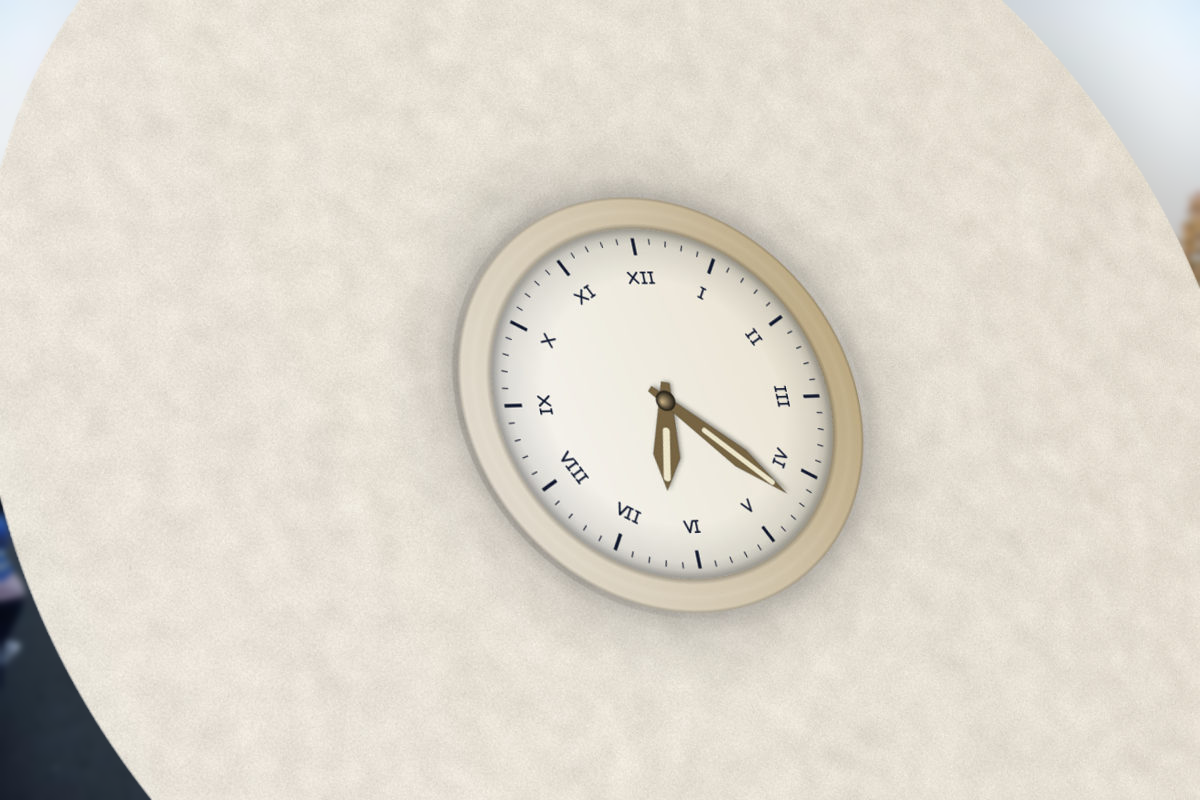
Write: 6:22
